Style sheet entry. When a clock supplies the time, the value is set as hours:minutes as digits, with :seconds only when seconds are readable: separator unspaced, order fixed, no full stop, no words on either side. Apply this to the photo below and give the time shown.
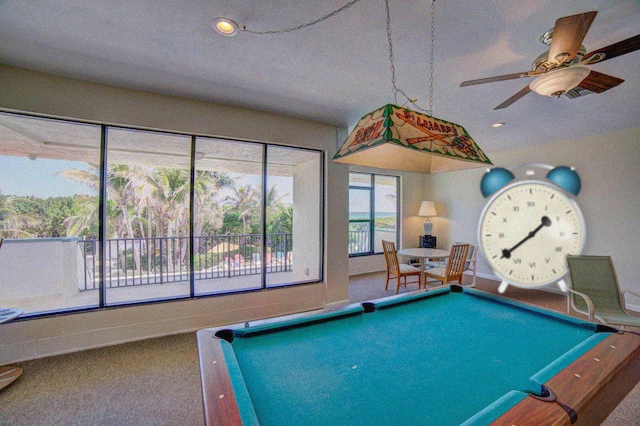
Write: 1:39
